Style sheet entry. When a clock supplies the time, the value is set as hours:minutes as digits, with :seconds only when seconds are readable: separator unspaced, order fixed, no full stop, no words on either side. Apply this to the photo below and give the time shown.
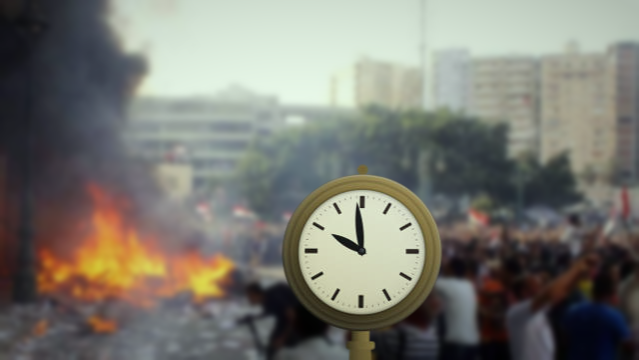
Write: 9:59
